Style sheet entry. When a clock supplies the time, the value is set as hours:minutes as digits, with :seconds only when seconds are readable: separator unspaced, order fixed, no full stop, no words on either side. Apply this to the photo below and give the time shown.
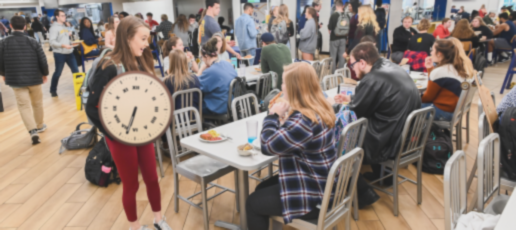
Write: 6:33
